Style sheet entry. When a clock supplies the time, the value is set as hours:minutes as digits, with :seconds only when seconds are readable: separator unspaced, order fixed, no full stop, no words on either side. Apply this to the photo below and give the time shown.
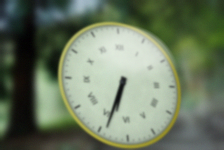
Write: 6:34
